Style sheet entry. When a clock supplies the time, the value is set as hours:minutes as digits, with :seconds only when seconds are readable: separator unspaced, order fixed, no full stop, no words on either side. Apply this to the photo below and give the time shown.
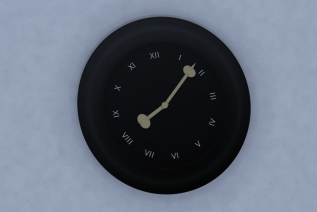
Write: 8:08
